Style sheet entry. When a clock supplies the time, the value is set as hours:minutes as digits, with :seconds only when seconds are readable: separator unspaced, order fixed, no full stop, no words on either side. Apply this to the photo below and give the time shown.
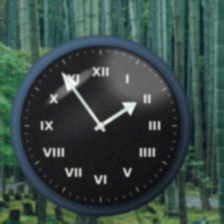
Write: 1:54
